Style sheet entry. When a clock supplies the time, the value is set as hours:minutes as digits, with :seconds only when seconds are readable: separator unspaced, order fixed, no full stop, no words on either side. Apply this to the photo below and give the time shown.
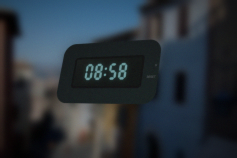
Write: 8:58
